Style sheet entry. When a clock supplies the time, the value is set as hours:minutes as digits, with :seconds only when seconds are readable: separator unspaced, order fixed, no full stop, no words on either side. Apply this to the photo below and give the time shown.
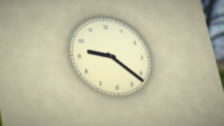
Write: 9:22
